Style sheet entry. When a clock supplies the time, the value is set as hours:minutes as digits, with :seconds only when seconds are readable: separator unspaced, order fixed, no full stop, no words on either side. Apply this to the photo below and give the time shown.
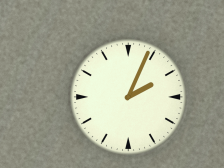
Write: 2:04
